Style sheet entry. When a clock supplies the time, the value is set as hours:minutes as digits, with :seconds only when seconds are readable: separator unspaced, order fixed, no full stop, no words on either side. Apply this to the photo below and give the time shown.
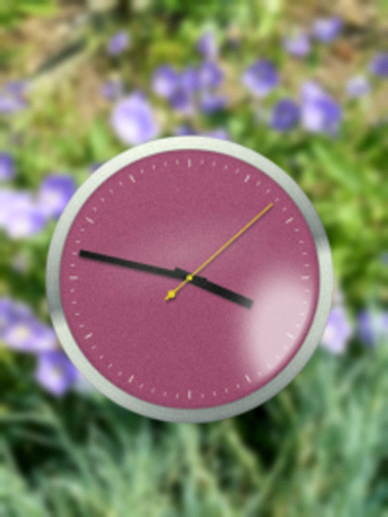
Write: 3:47:08
